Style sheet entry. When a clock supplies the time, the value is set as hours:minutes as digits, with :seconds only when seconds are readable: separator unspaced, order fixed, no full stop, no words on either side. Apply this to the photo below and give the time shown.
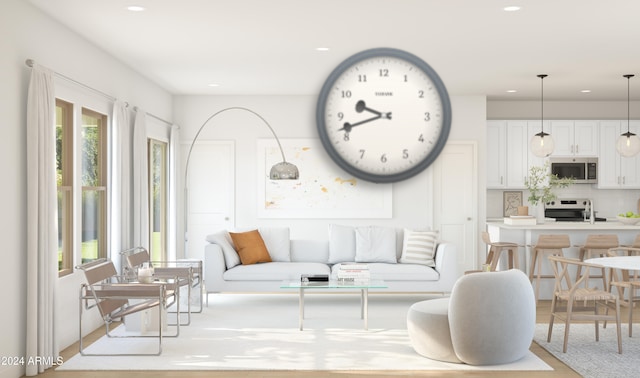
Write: 9:42
